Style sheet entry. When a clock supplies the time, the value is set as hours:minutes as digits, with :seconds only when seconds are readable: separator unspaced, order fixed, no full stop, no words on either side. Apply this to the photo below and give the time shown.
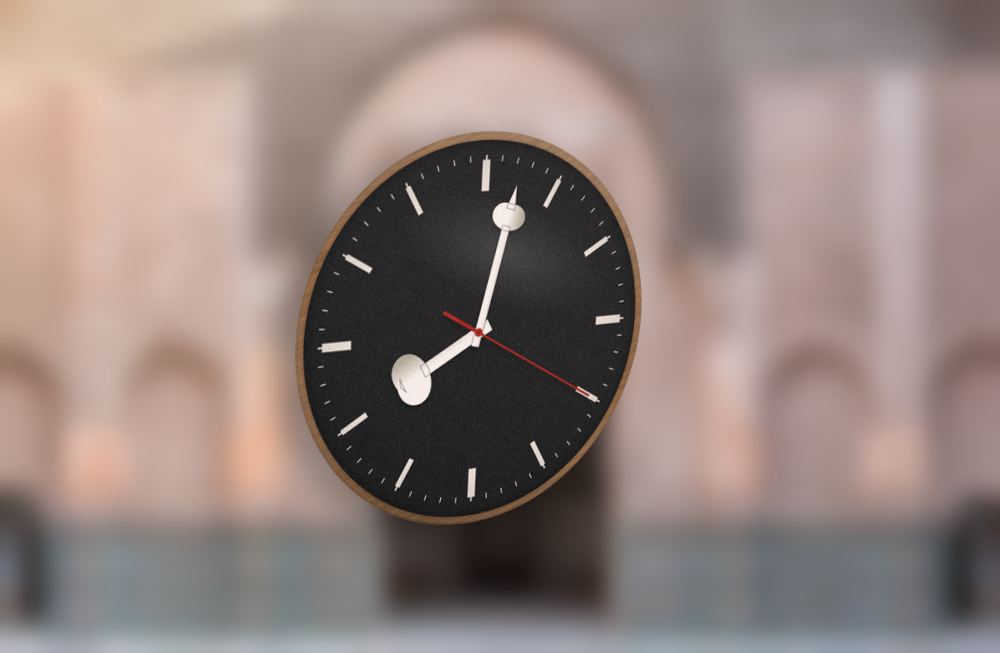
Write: 8:02:20
